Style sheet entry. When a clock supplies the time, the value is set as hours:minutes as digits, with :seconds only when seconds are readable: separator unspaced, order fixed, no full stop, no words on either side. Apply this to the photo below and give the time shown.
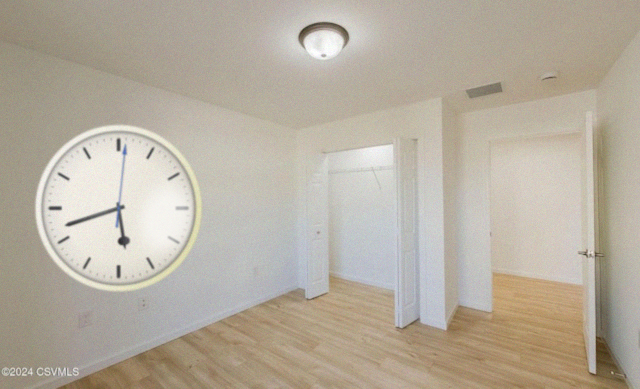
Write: 5:42:01
